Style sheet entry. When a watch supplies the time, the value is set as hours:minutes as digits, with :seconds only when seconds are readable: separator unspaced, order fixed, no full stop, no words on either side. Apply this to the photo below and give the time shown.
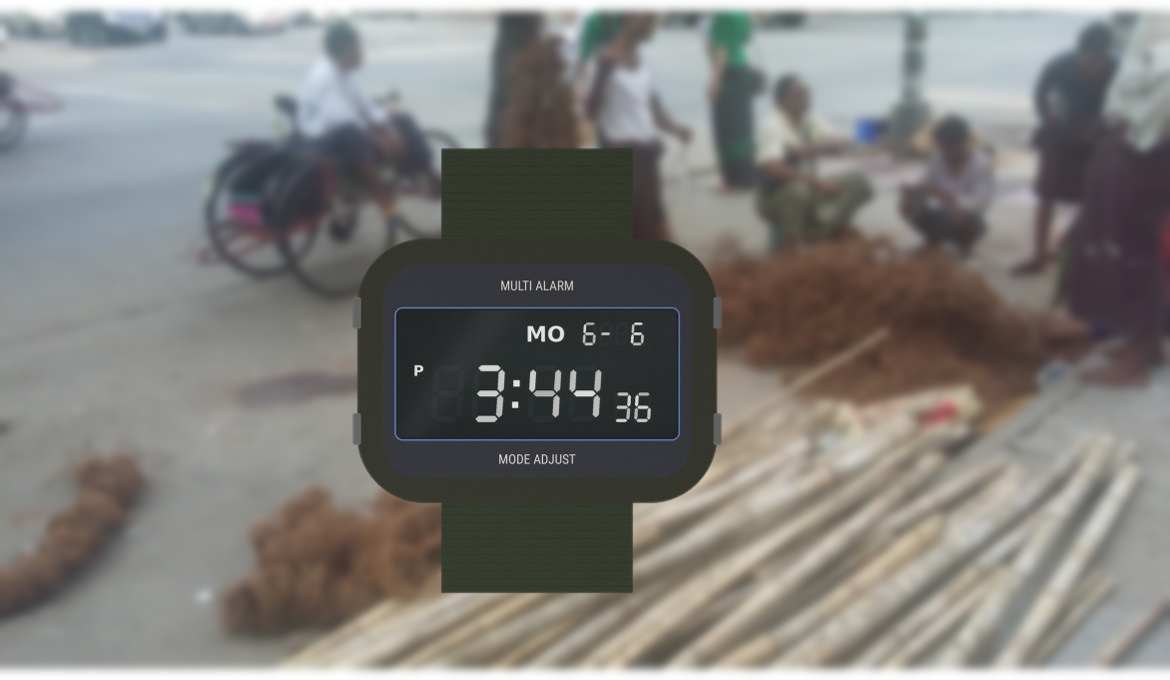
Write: 3:44:36
